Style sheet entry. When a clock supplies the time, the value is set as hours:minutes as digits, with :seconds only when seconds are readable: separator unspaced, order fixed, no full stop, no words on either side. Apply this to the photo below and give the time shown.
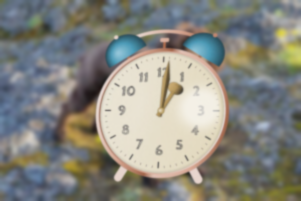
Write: 1:01
